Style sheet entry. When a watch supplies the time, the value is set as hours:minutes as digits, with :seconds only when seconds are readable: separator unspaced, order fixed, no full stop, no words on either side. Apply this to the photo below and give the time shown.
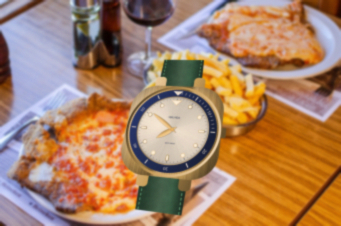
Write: 7:51
